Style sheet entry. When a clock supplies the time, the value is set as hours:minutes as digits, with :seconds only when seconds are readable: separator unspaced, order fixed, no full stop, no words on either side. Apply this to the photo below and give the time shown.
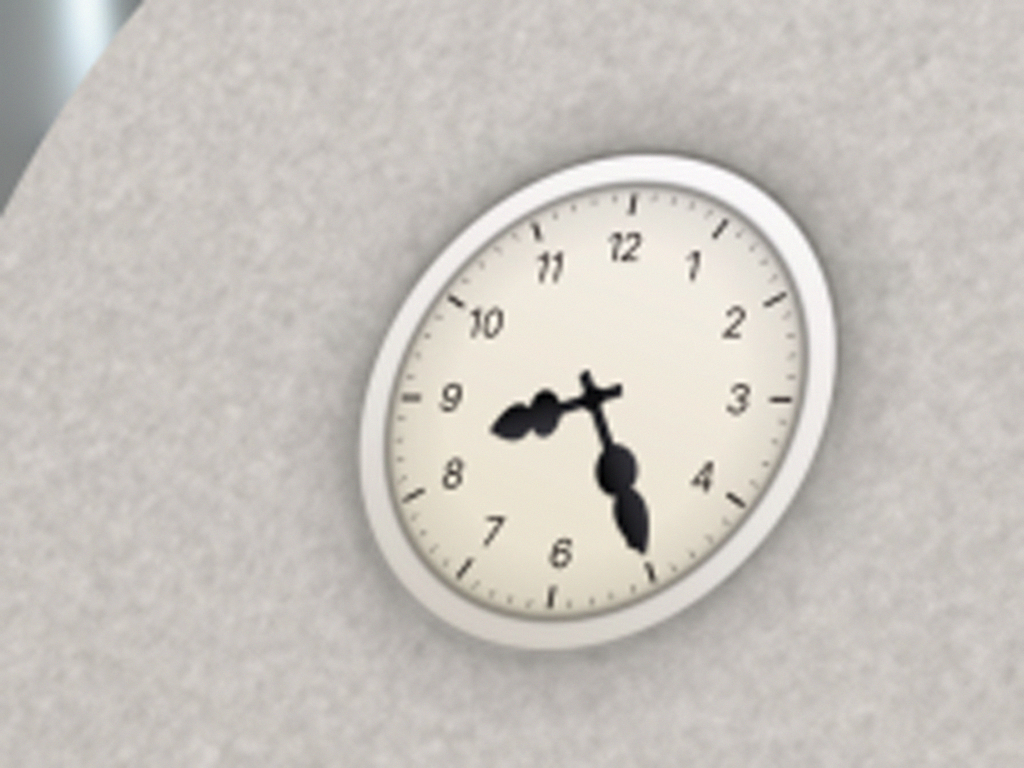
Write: 8:25
